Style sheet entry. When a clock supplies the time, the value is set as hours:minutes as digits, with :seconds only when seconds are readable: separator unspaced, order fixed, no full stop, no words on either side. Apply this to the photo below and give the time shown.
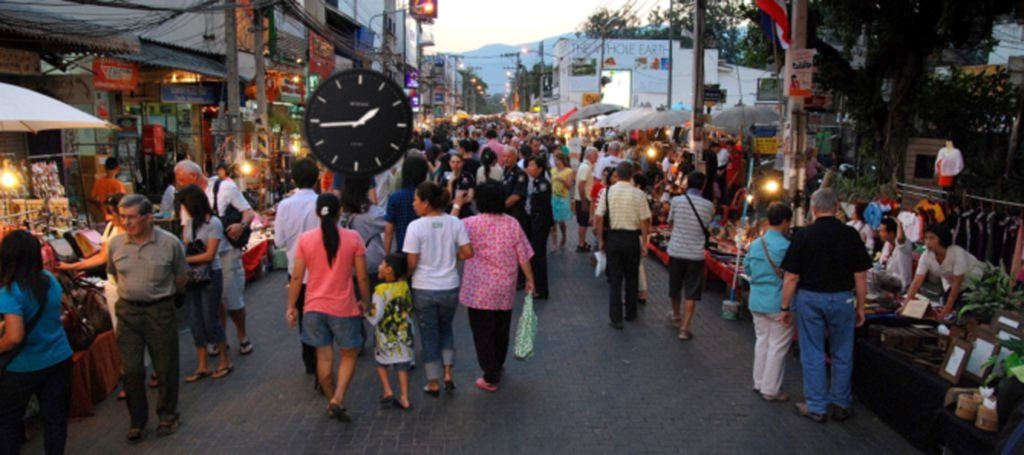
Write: 1:44
